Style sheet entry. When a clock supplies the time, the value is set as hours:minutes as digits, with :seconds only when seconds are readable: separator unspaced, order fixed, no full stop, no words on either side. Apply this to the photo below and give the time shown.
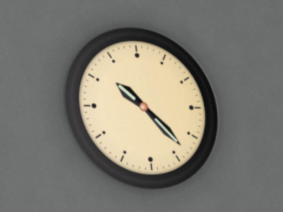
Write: 10:23
